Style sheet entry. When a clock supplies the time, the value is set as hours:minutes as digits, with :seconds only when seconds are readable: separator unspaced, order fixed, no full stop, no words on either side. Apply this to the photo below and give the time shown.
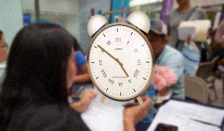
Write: 4:51
